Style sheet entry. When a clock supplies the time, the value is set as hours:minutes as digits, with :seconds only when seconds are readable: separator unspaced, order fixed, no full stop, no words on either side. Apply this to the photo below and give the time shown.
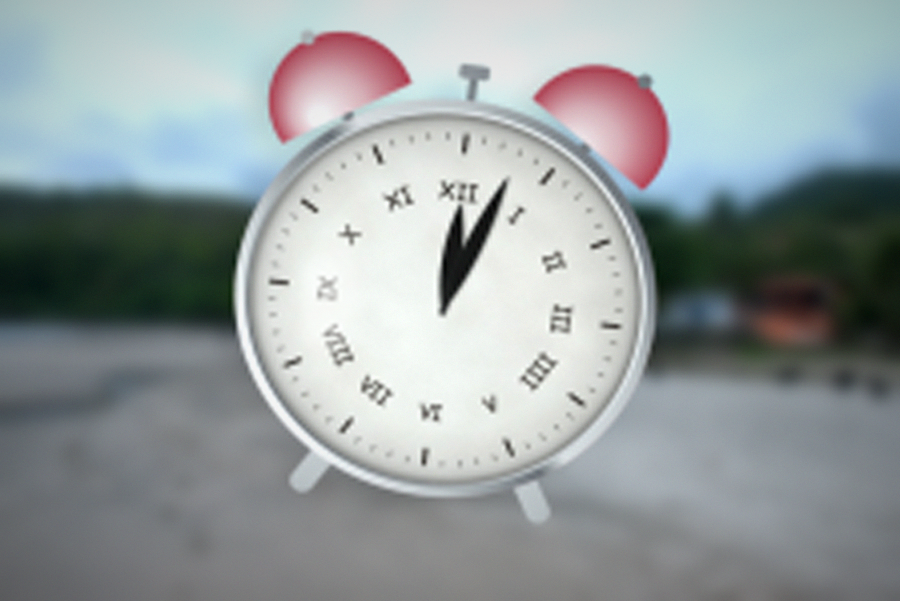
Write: 12:03
